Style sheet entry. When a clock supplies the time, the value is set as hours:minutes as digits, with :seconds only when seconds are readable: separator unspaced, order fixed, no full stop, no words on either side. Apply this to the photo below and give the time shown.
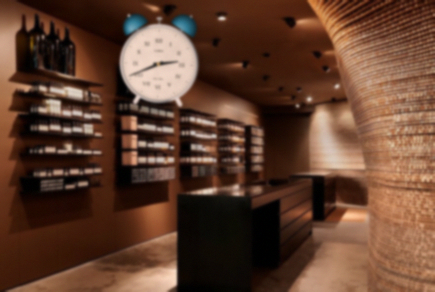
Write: 2:41
